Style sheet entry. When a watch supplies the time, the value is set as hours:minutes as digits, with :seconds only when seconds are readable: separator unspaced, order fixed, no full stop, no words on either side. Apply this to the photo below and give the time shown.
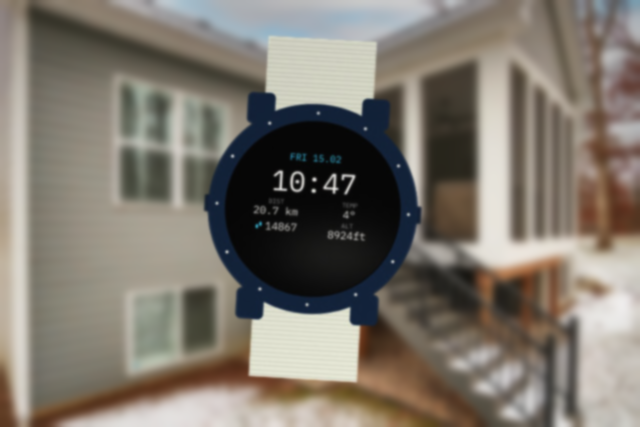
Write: 10:47
